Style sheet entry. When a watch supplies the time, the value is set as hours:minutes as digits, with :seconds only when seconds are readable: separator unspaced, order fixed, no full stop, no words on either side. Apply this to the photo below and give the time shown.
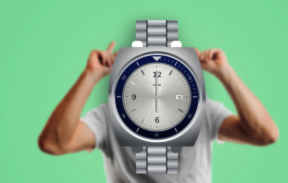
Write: 6:00
